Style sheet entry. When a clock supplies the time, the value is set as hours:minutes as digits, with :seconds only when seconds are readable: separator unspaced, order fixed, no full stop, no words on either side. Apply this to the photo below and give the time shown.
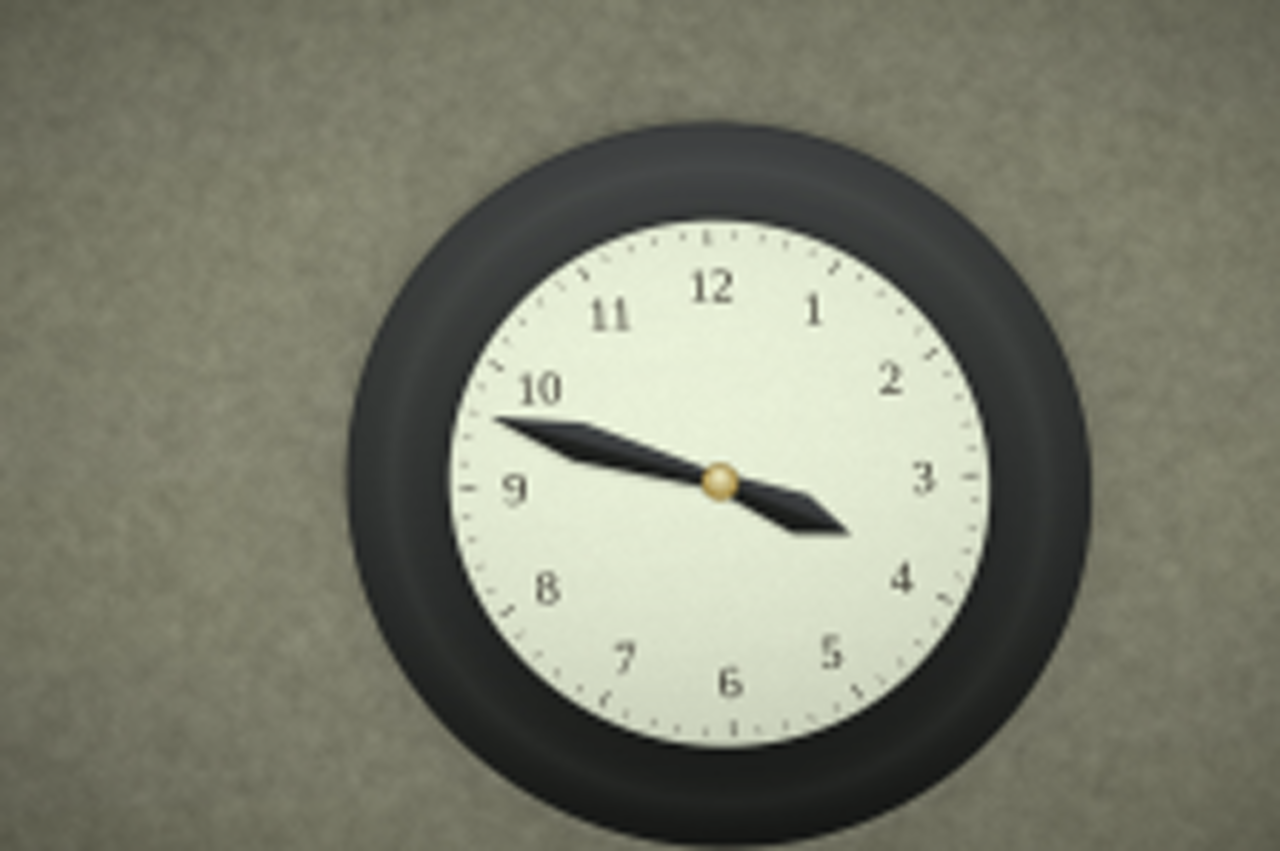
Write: 3:48
